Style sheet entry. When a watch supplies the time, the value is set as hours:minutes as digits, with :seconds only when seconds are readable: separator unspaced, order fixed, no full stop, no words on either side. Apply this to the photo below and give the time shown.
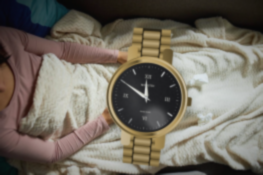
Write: 11:50
